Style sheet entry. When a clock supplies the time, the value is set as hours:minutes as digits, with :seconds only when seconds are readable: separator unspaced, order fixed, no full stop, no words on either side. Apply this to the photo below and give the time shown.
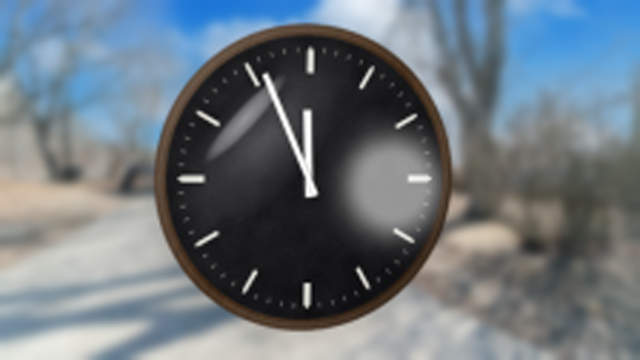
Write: 11:56
